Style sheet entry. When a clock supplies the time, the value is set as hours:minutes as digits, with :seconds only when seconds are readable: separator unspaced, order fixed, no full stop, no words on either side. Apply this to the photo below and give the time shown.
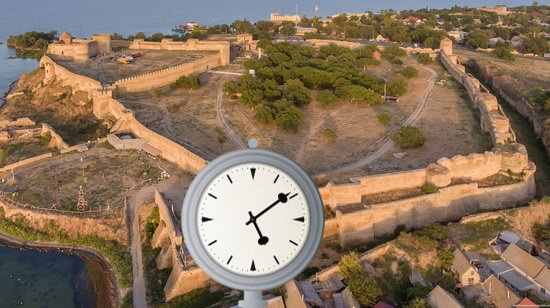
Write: 5:09
